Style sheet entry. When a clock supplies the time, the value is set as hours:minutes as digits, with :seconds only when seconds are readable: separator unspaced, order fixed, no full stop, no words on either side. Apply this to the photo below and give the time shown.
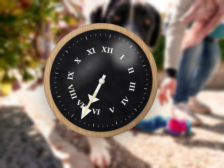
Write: 6:33
